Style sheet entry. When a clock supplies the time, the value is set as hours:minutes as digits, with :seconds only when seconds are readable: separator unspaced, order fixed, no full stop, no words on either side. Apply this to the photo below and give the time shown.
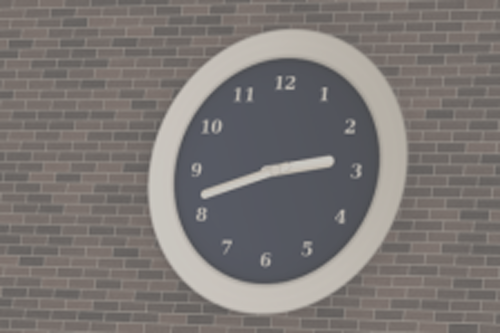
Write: 2:42
